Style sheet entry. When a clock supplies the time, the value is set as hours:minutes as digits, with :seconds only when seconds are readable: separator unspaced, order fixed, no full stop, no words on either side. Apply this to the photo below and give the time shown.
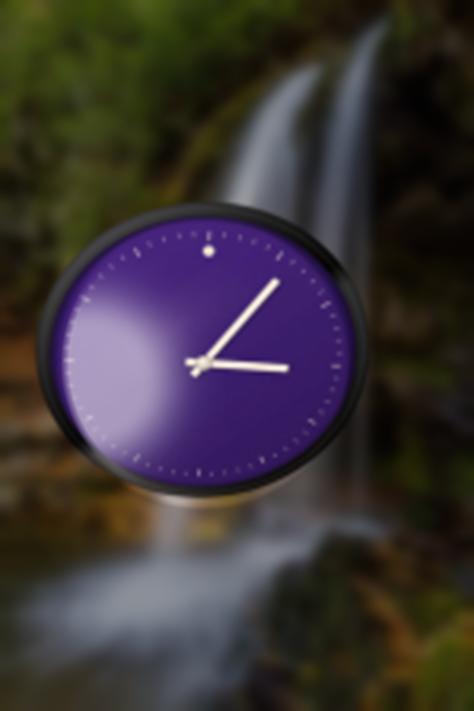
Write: 3:06
